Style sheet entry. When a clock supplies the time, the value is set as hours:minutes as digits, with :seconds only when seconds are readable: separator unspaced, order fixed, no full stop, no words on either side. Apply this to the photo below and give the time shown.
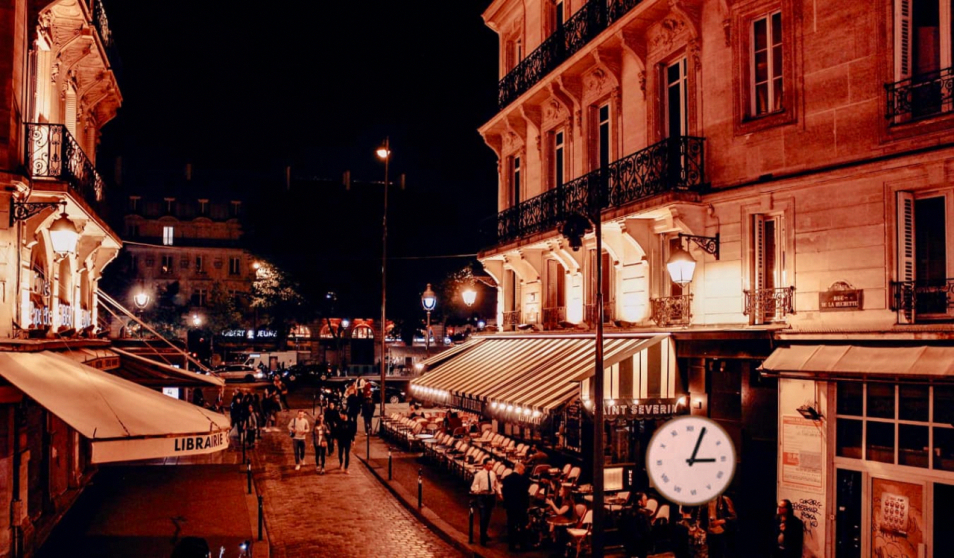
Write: 3:04
